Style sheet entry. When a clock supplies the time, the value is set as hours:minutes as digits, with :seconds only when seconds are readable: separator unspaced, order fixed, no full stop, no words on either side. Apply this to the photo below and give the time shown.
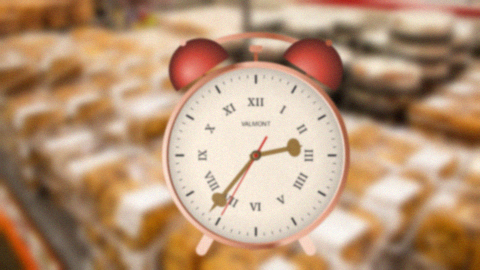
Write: 2:36:35
